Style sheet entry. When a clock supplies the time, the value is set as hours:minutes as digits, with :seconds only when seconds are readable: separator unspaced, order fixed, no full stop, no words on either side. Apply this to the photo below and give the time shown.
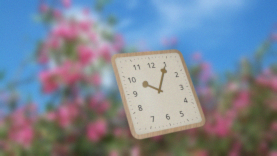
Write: 10:05
